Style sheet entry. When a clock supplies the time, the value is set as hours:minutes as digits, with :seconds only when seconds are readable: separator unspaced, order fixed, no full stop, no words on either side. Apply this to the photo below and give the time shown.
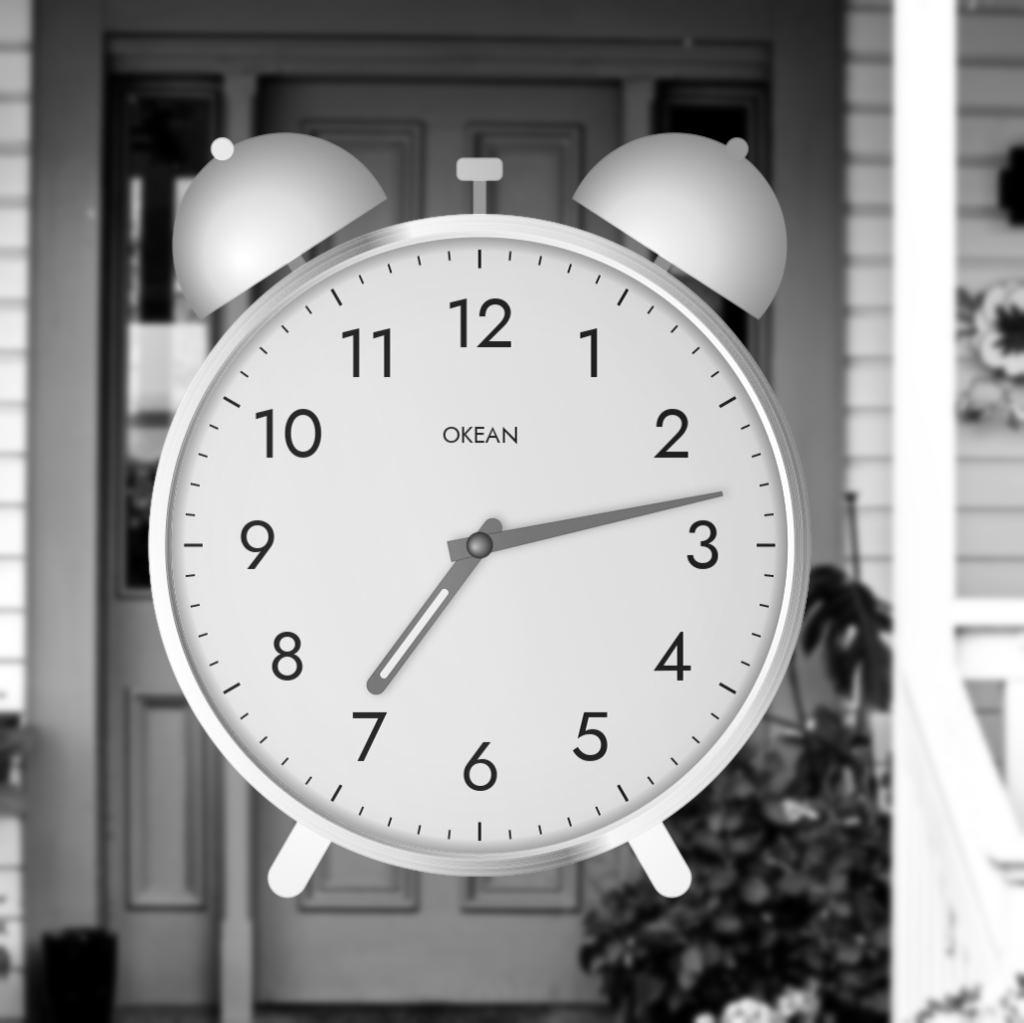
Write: 7:13
